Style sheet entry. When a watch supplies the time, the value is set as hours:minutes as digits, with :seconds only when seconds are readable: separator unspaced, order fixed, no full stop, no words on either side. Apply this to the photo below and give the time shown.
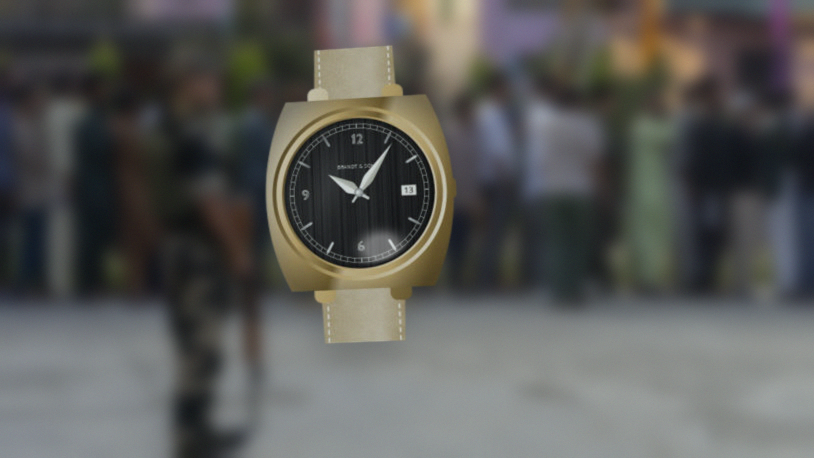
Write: 10:06
